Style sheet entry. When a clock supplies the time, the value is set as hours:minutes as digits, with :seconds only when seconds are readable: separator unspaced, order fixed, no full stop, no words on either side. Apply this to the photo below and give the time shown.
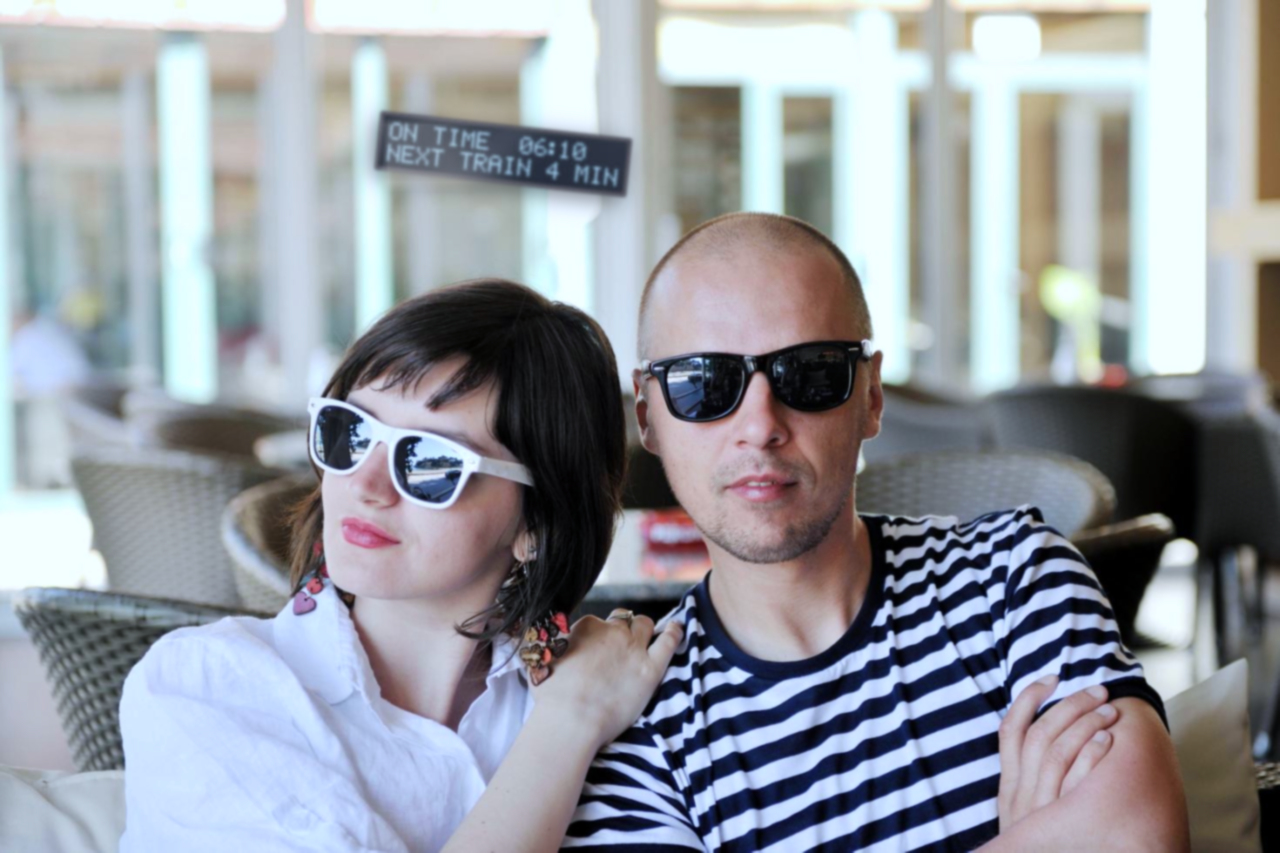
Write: 6:10
